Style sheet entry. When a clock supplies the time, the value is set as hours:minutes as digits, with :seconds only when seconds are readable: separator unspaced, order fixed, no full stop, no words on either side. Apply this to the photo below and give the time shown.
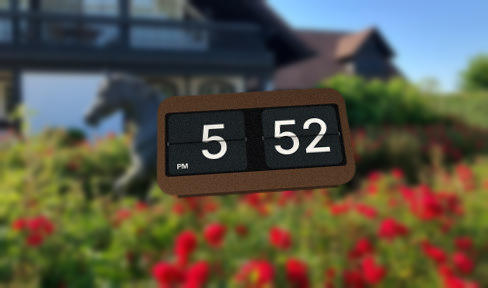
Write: 5:52
